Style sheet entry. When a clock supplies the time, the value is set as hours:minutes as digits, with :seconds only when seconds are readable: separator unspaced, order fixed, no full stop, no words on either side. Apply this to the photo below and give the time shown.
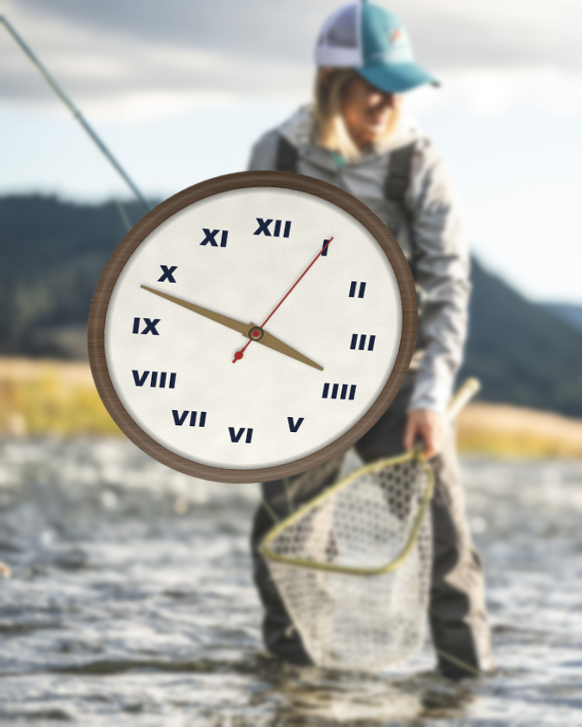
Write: 3:48:05
